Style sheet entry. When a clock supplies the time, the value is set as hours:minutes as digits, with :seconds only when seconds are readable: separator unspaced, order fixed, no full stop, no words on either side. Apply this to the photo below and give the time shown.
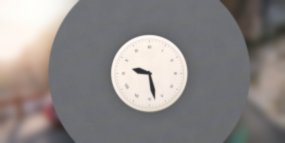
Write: 9:28
